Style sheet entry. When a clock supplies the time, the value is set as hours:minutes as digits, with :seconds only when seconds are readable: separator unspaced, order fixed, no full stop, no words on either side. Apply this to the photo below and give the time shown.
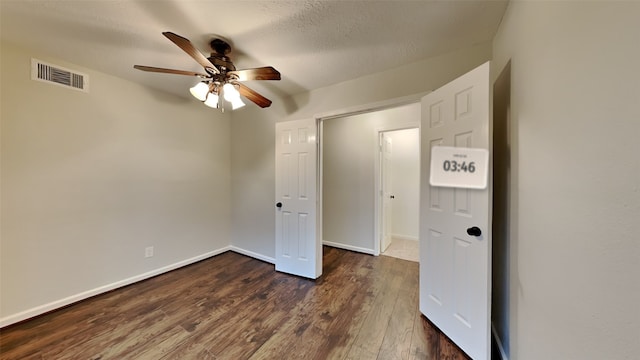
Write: 3:46
